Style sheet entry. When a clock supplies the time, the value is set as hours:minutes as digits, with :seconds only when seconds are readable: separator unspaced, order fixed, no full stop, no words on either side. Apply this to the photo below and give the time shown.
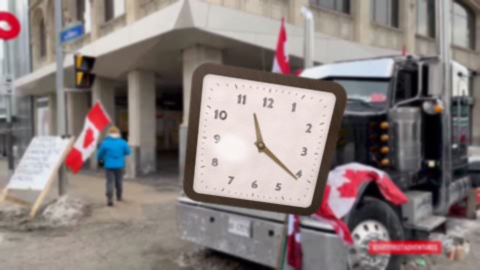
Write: 11:21
